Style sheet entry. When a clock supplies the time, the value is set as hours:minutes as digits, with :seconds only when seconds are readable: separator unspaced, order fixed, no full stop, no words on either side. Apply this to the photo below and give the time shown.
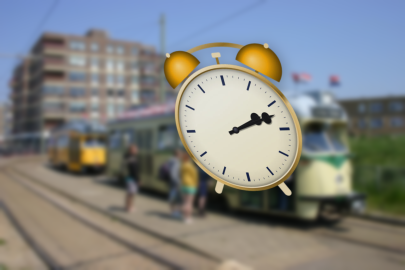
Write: 2:12
